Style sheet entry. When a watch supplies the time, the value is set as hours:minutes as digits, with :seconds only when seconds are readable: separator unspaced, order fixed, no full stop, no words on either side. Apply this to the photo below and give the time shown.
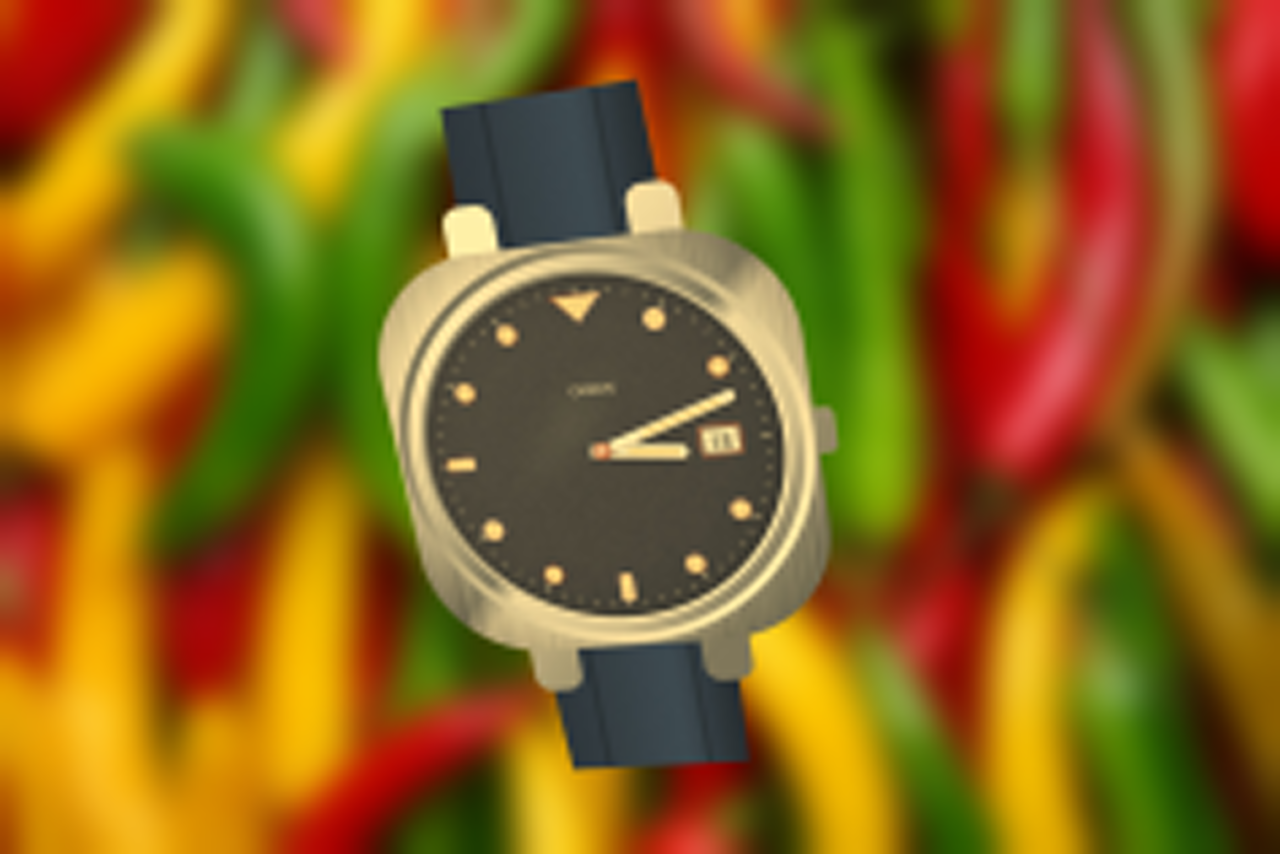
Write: 3:12
